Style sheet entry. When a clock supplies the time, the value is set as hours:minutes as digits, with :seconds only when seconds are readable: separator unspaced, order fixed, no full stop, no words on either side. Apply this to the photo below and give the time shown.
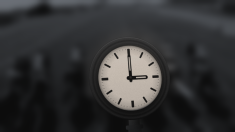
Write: 3:00
